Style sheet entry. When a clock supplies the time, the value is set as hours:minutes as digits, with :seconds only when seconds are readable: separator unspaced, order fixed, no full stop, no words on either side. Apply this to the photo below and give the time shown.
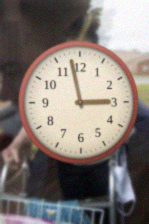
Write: 2:58
